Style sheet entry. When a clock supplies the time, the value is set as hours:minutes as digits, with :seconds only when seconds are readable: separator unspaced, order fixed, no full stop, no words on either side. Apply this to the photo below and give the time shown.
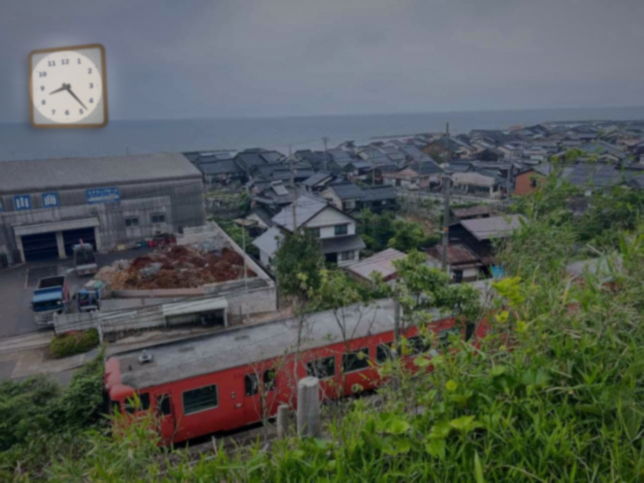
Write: 8:23
